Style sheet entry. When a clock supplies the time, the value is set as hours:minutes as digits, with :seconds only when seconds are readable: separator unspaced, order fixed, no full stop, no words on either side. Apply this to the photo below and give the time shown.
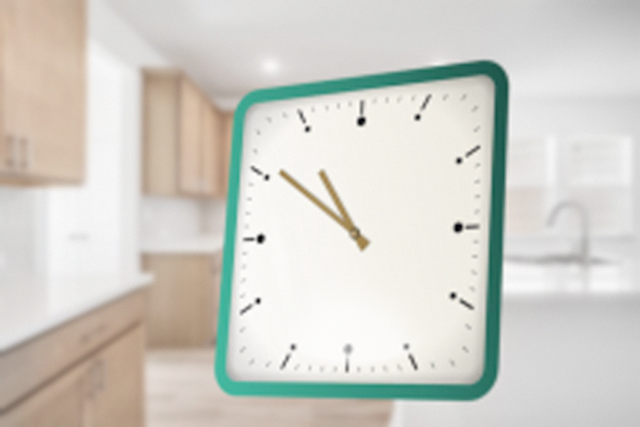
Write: 10:51
